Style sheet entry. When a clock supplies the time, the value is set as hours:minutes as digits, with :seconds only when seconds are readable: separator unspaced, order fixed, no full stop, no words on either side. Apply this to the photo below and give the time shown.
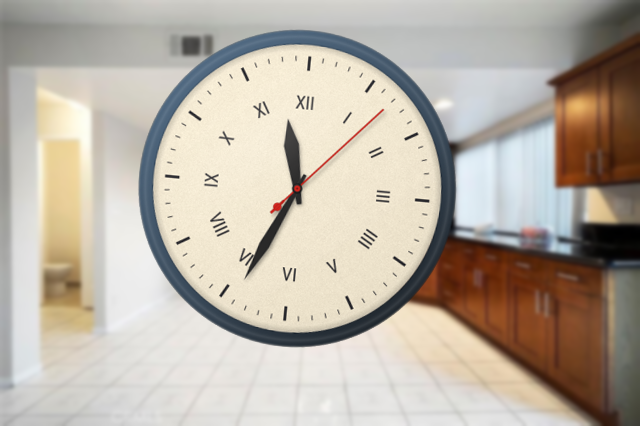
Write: 11:34:07
